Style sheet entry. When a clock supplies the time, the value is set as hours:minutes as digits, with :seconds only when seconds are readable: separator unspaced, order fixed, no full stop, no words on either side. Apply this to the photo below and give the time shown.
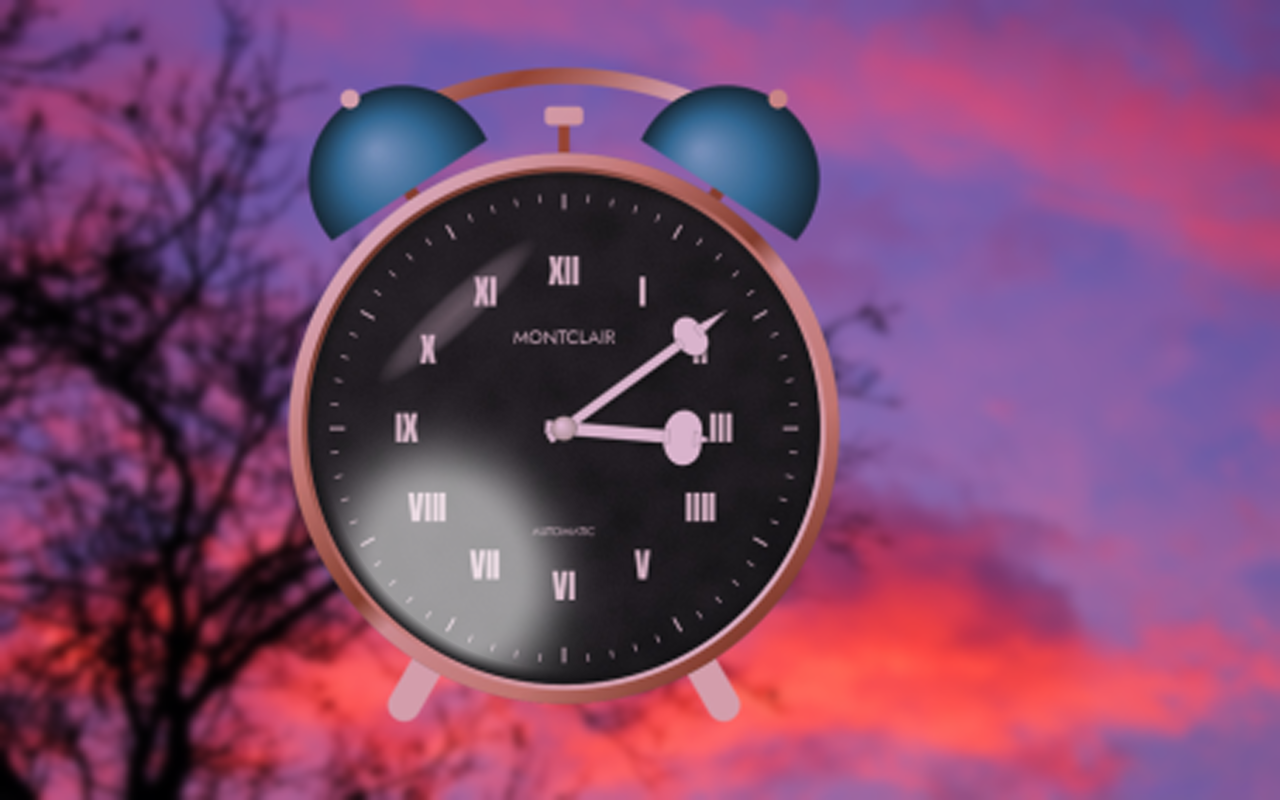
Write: 3:09
